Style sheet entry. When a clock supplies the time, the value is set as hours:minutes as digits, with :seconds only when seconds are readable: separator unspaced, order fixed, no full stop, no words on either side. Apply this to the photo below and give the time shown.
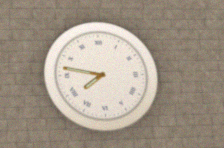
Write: 7:47
